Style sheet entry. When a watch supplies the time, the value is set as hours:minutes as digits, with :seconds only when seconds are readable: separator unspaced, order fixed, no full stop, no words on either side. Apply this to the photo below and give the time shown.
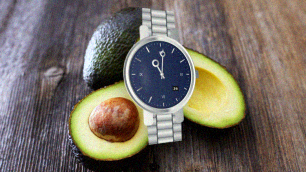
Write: 11:01
